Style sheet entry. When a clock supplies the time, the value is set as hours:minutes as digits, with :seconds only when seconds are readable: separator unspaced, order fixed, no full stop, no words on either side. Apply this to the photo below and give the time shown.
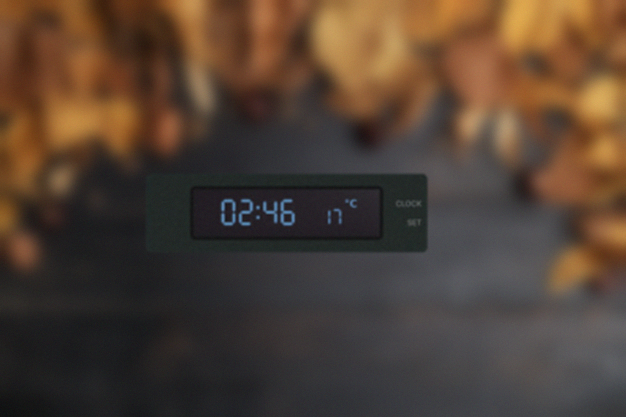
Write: 2:46
